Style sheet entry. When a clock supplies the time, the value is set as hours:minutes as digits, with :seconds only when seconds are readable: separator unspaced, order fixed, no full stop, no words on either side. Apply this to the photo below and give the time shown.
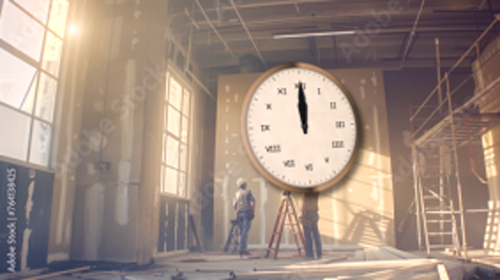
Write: 12:00
